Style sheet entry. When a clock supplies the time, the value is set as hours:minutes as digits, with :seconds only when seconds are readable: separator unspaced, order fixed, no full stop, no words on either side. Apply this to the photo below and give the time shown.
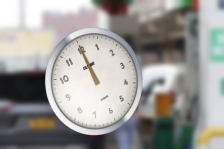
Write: 12:00
